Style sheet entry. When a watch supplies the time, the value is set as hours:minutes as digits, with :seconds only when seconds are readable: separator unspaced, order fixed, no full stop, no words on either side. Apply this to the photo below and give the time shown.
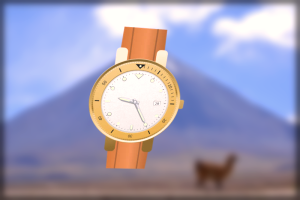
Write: 9:25
